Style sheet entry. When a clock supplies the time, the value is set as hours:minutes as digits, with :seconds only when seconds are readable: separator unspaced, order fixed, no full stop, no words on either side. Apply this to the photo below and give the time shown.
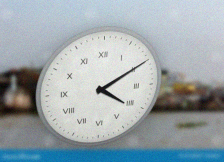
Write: 4:10
